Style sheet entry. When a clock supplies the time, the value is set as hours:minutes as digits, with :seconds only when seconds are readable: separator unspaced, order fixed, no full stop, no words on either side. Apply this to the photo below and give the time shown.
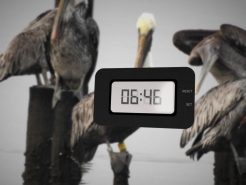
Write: 6:46
